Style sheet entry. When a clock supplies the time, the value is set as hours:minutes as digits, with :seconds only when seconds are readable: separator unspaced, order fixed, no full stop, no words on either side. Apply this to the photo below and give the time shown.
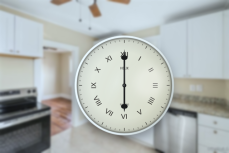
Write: 6:00
